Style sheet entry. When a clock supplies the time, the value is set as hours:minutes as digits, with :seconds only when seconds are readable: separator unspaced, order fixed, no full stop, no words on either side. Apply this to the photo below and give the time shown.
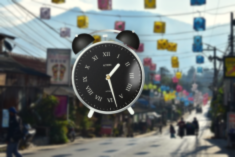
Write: 1:28
